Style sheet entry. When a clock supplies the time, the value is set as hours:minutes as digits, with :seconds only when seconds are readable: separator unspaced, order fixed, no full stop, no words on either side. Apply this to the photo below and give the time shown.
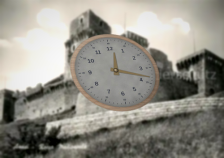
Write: 12:18
